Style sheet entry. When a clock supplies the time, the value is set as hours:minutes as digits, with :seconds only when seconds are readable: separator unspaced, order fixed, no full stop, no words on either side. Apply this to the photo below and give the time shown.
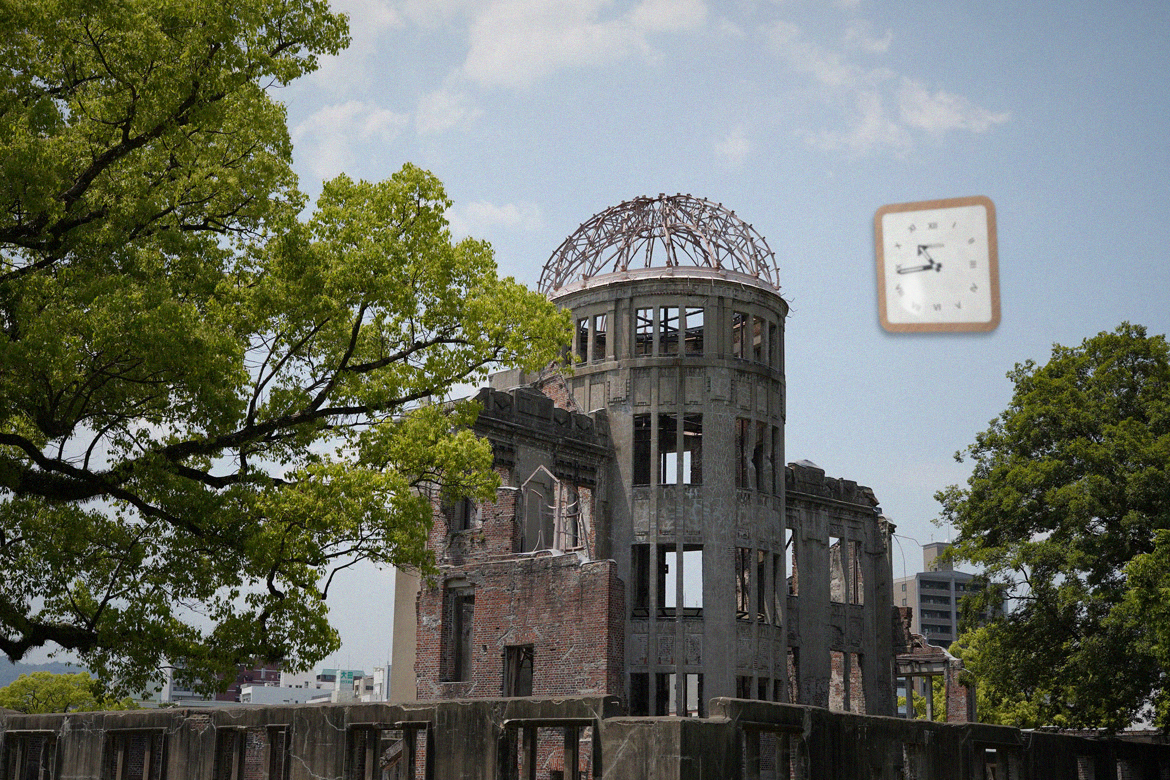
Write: 10:44
